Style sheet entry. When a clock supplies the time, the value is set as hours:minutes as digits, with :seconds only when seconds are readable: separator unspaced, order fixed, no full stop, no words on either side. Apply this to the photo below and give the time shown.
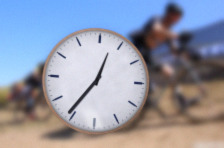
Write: 12:36
